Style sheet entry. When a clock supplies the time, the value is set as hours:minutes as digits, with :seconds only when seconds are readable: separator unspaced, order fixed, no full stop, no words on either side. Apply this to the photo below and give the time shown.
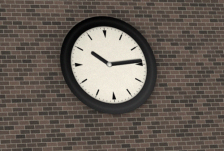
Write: 10:14
